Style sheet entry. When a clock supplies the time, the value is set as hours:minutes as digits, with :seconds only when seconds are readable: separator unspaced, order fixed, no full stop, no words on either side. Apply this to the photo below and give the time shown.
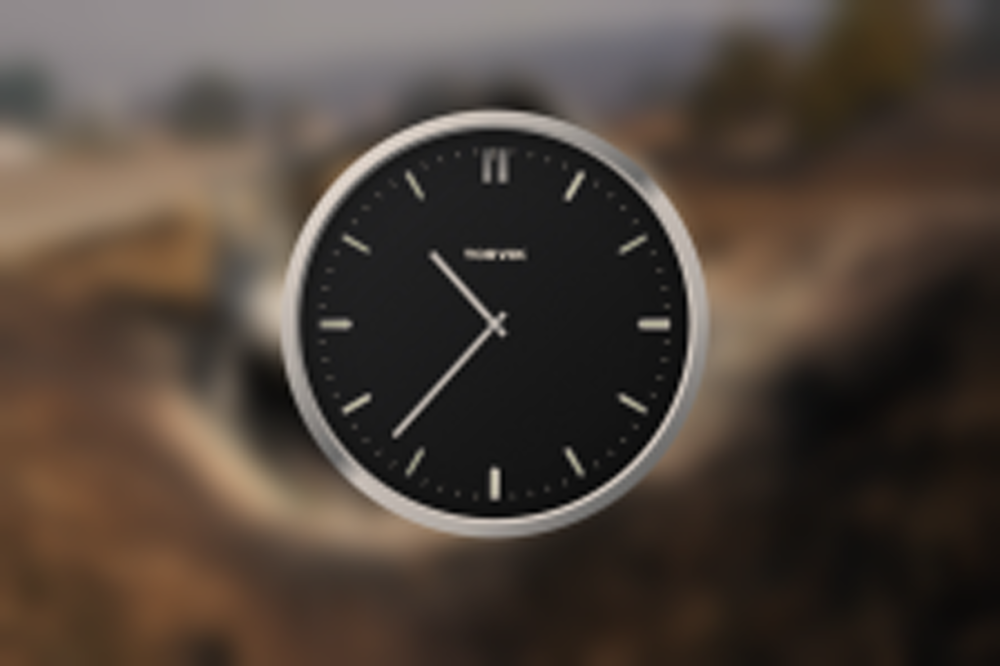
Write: 10:37
